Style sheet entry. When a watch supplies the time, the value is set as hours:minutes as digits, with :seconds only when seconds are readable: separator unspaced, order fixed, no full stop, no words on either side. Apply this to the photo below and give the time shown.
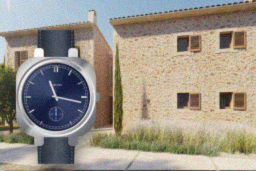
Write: 11:17
